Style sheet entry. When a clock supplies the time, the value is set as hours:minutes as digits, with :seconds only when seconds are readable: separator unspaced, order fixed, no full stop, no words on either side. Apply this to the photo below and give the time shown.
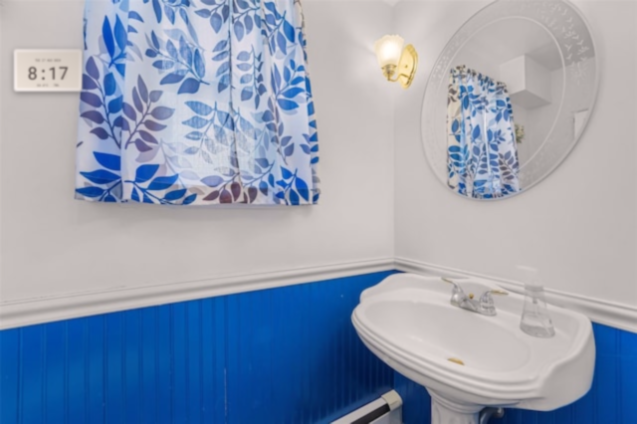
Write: 8:17
